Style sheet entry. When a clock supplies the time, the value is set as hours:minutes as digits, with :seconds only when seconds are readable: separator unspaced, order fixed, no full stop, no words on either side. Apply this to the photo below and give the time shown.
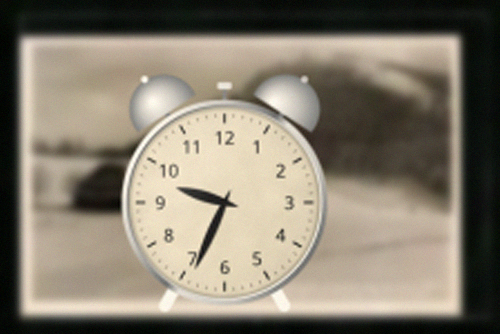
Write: 9:34
